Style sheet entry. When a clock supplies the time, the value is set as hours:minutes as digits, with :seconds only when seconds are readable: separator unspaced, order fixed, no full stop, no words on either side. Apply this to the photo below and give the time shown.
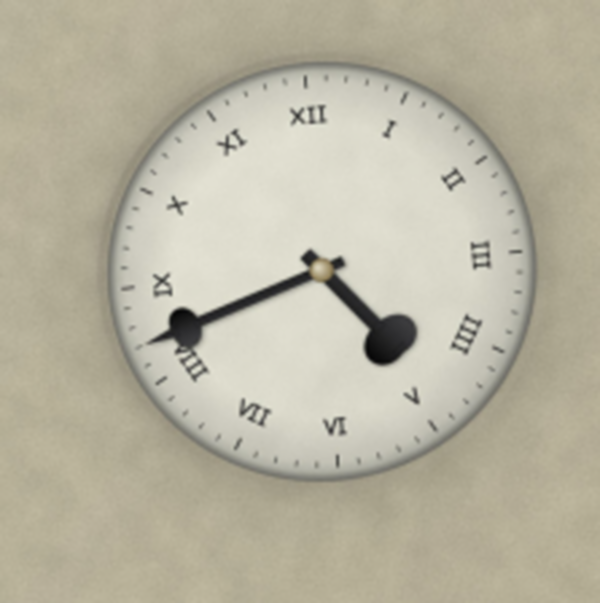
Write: 4:42
